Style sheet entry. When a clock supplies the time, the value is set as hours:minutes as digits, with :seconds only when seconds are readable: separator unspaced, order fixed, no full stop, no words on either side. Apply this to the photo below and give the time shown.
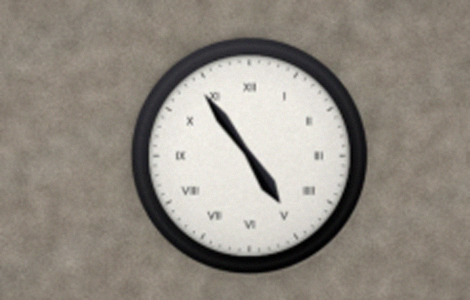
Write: 4:54
